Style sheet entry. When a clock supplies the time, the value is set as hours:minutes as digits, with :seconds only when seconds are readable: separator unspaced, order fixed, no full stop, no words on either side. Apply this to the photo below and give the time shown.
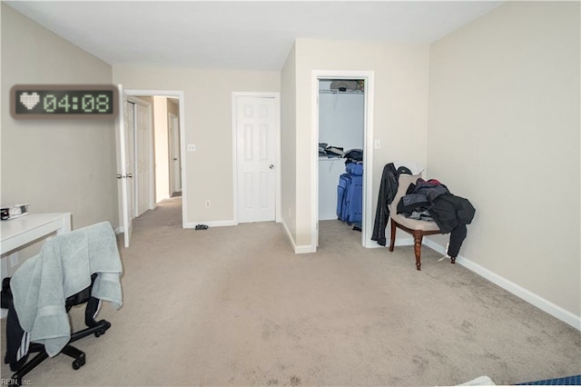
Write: 4:08
